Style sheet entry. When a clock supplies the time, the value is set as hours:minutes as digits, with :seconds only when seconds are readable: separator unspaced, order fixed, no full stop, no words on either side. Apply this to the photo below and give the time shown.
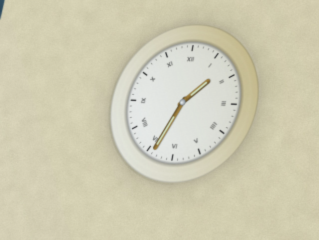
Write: 1:34
